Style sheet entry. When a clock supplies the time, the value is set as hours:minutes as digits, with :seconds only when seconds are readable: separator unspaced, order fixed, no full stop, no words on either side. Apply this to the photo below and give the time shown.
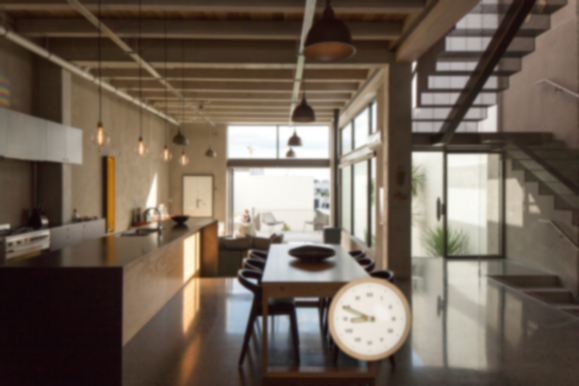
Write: 8:49
